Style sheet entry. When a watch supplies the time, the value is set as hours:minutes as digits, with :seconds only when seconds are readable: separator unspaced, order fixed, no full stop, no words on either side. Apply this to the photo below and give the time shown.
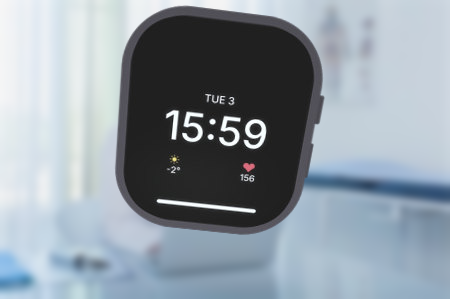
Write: 15:59
